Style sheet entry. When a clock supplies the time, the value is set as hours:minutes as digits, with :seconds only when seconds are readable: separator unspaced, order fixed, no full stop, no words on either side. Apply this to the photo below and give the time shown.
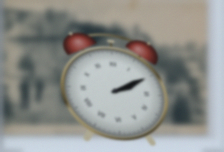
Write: 2:10
